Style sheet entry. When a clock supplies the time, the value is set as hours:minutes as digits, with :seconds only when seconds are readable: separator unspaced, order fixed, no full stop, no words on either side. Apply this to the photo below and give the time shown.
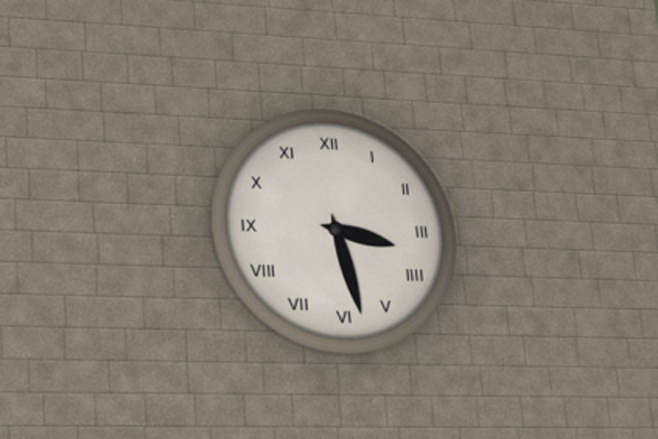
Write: 3:28
